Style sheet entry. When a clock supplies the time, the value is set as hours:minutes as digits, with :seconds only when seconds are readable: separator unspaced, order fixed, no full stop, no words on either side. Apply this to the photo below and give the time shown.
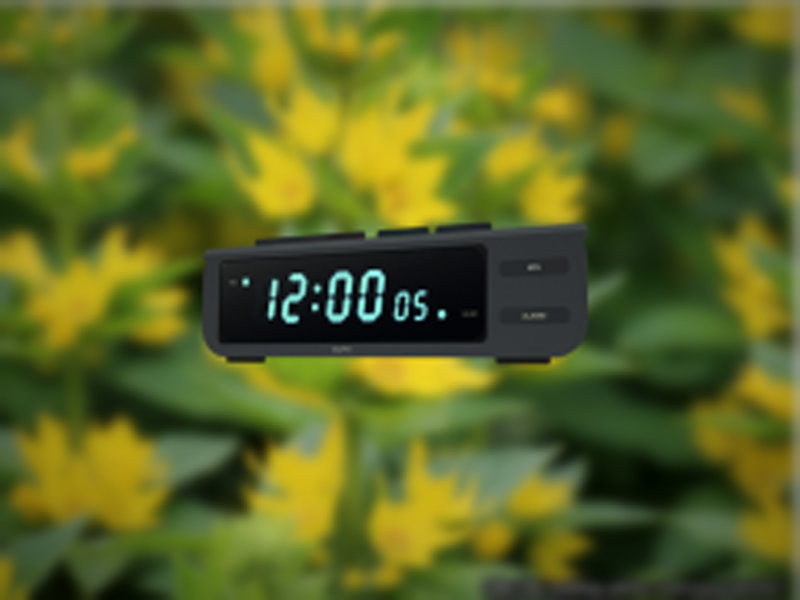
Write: 12:00:05
